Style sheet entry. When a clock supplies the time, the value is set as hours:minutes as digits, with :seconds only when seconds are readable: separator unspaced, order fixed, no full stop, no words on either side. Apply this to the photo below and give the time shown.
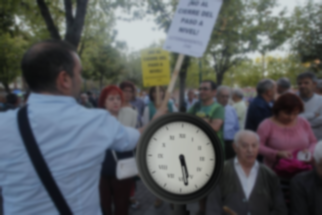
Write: 5:28
